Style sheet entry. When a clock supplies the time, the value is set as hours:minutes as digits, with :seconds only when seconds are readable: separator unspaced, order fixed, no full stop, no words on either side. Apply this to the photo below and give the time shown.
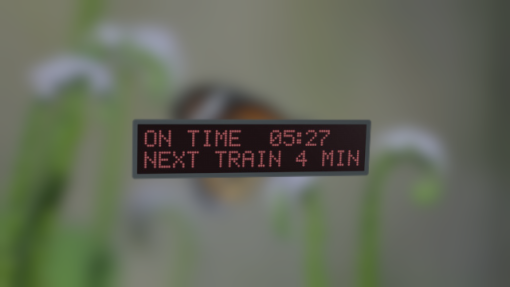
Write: 5:27
